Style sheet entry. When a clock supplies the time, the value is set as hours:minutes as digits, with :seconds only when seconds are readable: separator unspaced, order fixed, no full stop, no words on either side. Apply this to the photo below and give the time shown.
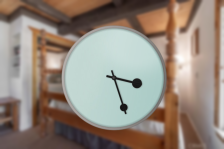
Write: 3:27
